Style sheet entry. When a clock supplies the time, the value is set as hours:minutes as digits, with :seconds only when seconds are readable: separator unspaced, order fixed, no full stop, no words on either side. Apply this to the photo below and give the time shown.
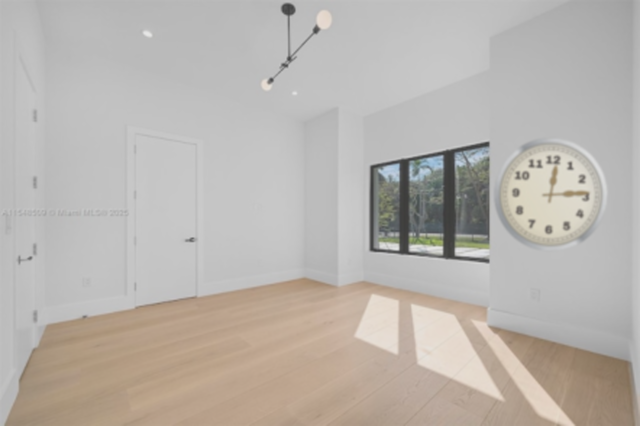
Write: 12:14
